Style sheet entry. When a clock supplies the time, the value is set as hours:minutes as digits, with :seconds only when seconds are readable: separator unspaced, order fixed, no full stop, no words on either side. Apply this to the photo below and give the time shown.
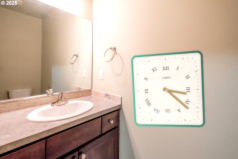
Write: 3:22
